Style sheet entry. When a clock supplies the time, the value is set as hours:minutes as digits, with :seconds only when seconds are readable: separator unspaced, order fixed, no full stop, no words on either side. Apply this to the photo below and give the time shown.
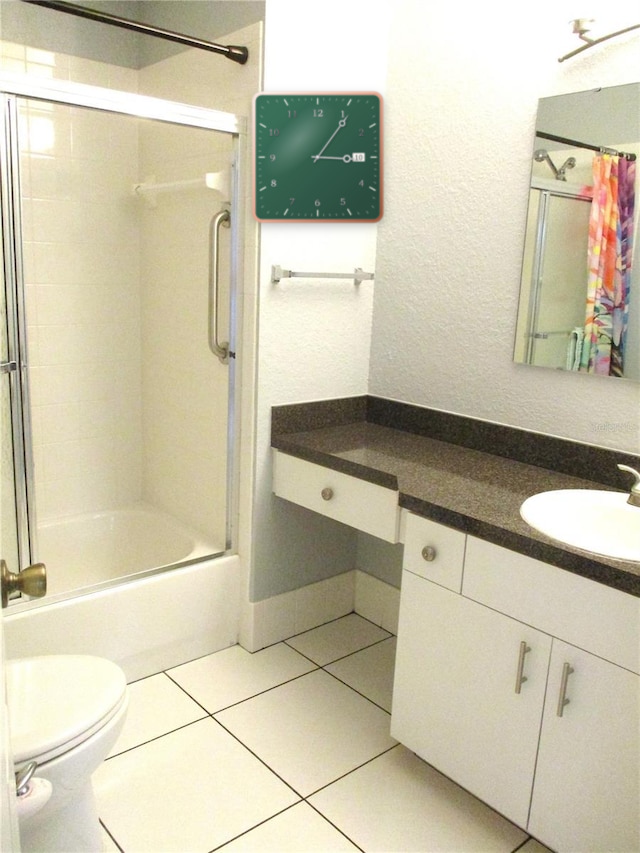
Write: 3:06
